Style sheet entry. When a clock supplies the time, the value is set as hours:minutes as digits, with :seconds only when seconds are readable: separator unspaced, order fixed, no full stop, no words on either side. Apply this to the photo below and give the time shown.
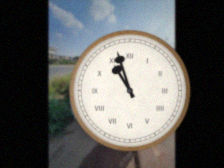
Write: 10:57
